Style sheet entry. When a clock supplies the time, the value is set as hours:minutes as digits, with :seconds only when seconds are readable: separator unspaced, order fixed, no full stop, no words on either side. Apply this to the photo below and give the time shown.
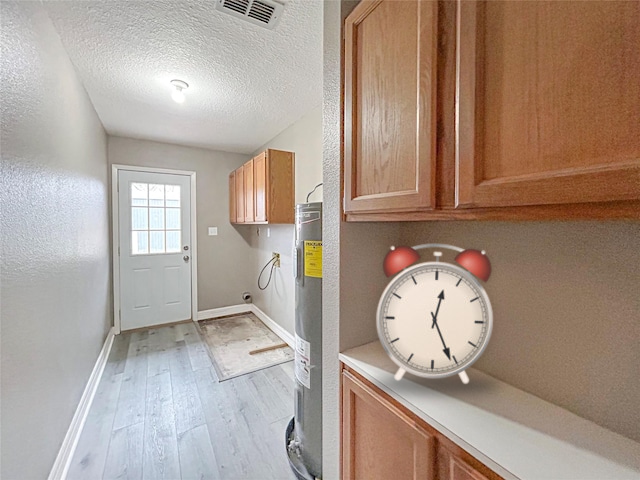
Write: 12:26
